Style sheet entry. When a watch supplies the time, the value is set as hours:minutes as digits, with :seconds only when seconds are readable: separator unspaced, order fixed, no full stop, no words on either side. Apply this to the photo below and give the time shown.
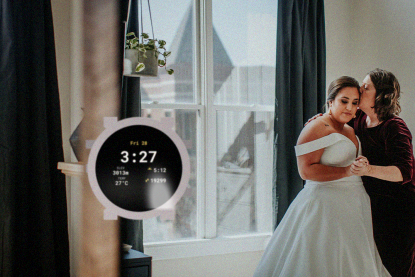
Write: 3:27
